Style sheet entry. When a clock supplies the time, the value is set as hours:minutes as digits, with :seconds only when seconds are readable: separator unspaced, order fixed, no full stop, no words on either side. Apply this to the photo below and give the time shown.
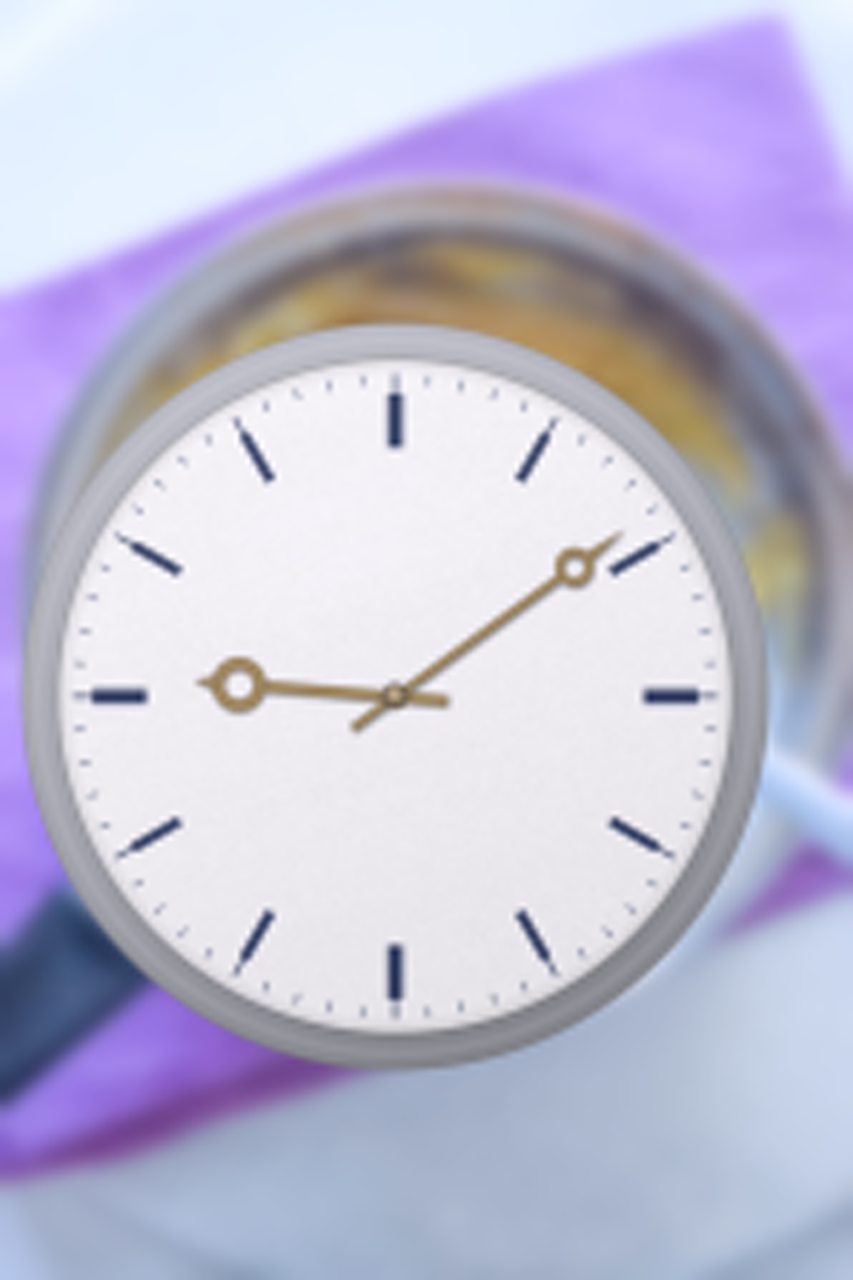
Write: 9:09
